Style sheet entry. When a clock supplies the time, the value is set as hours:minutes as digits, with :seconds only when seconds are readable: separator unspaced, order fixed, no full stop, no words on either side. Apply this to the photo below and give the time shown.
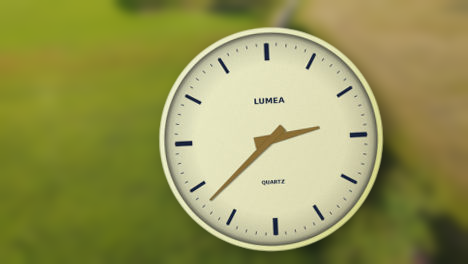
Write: 2:38
